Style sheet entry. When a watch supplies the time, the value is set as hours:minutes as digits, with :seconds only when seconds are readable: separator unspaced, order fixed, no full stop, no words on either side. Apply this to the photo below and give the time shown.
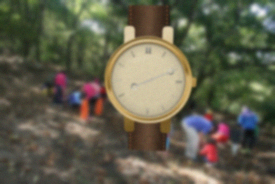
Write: 8:11
